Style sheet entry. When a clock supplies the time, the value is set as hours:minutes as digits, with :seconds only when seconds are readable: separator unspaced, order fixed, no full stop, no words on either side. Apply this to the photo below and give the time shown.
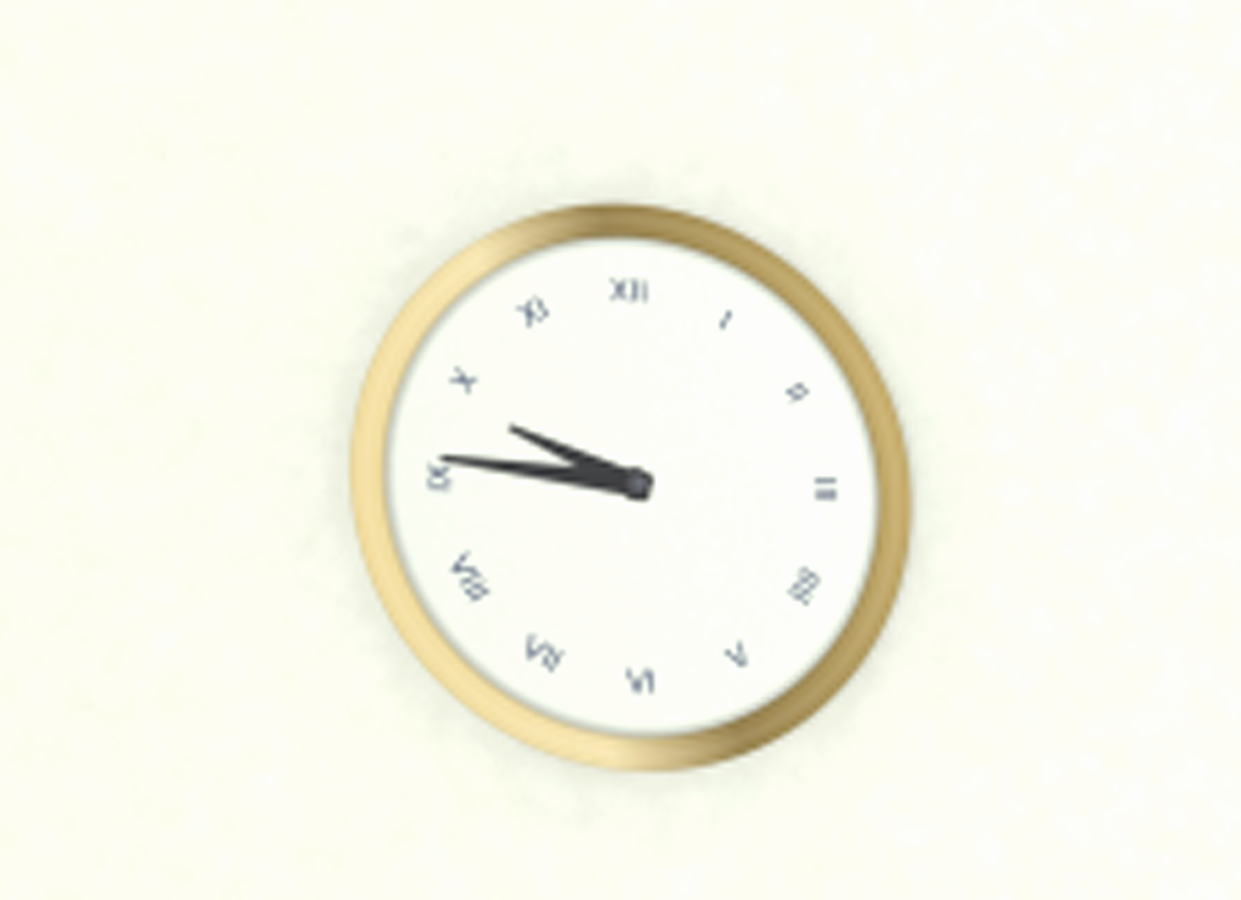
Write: 9:46
